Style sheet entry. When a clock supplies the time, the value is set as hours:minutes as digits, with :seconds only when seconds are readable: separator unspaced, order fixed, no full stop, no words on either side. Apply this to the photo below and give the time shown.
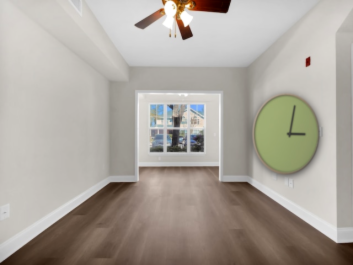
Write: 3:02
